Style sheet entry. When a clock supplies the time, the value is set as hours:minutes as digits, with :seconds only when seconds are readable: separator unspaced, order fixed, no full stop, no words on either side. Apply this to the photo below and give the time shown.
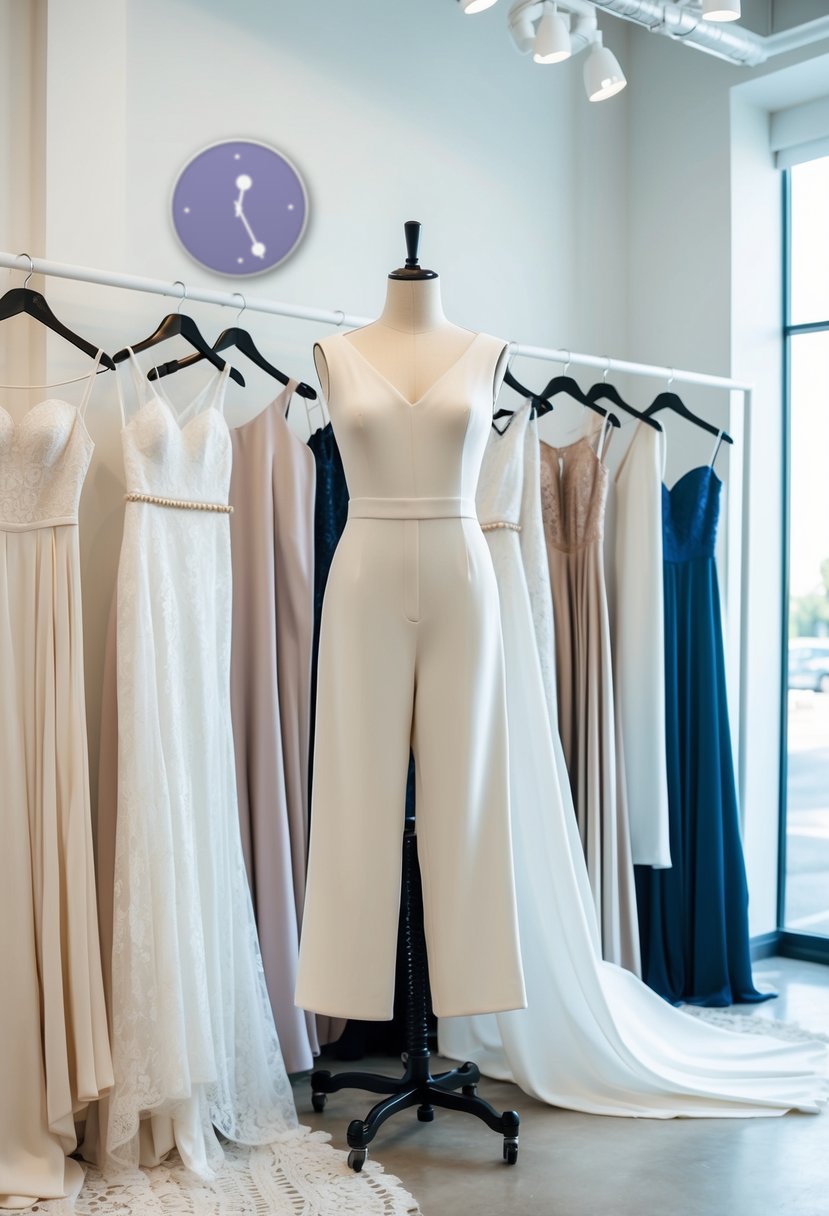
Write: 12:26
